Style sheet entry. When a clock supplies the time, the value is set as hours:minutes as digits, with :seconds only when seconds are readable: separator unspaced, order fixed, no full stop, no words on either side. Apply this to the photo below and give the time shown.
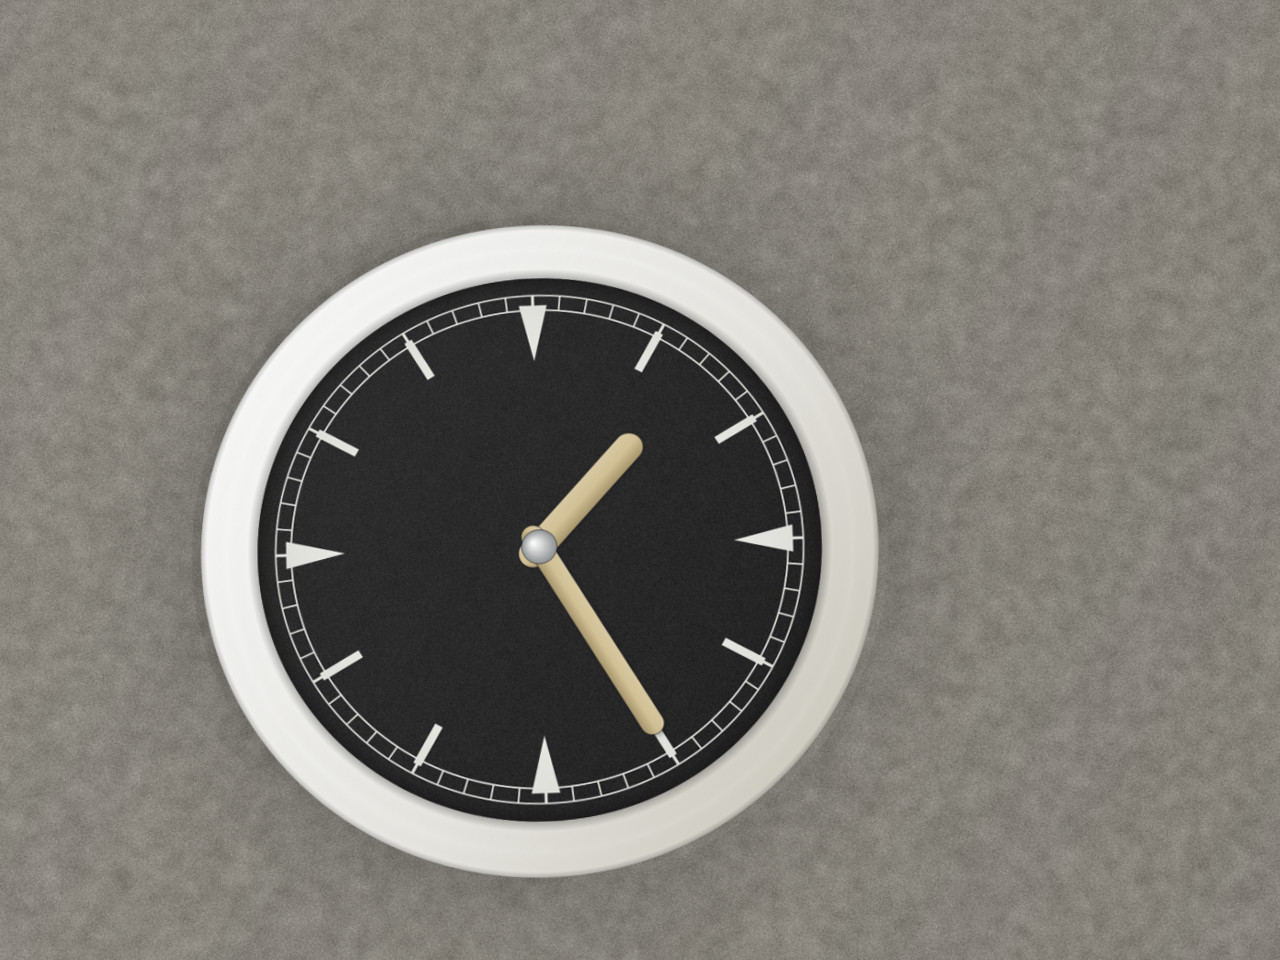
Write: 1:25
